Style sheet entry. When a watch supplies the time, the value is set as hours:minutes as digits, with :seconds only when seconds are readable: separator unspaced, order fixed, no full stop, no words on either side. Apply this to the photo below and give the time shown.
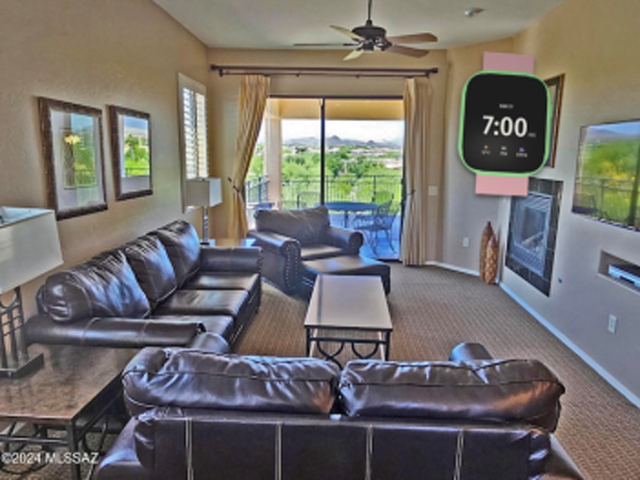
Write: 7:00
